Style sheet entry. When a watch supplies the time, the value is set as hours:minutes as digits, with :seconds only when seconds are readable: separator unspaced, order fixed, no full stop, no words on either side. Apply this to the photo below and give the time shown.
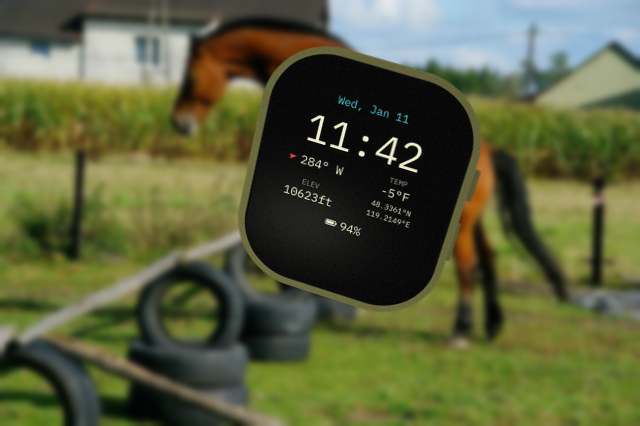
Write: 11:42
